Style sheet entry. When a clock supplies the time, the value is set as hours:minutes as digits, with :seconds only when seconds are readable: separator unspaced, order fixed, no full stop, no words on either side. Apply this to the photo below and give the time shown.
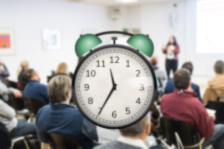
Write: 11:35
